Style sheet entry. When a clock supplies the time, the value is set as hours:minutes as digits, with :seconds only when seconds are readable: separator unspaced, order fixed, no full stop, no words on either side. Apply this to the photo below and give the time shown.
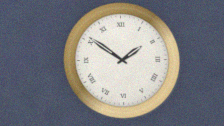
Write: 1:51
